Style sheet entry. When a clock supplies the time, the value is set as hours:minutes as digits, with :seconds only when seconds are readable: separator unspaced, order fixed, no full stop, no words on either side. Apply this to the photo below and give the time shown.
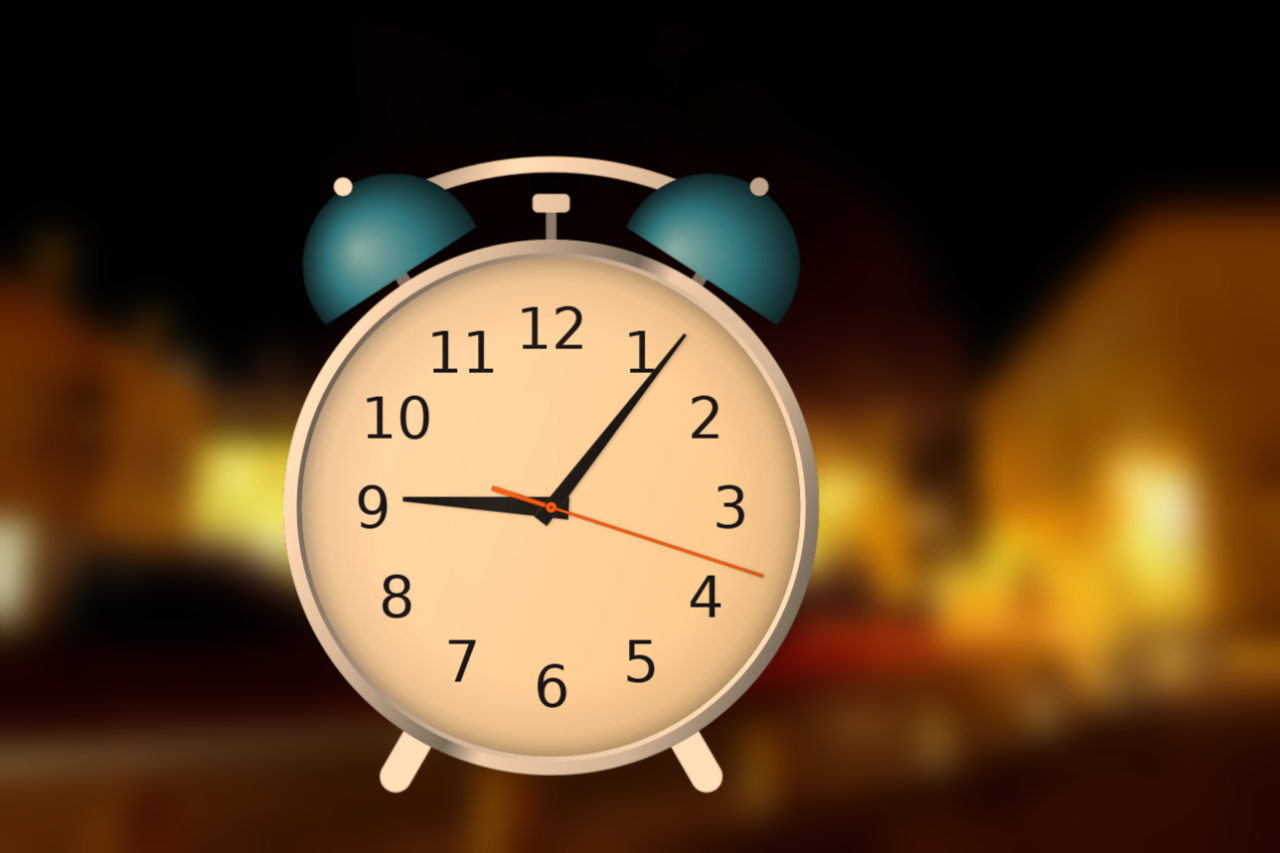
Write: 9:06:18
